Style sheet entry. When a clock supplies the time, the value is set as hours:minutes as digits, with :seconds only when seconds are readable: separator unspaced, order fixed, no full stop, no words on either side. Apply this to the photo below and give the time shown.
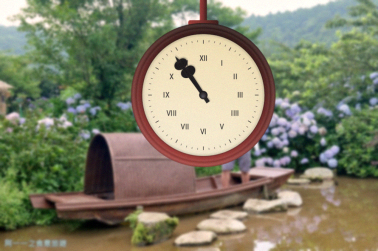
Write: 10:54
